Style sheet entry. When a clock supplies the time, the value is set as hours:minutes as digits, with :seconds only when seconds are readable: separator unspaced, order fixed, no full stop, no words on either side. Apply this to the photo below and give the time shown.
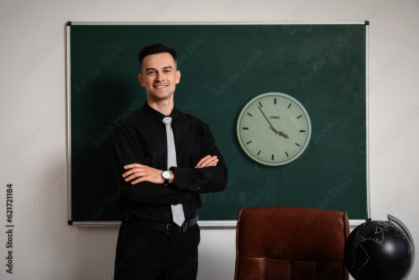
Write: 3:54
